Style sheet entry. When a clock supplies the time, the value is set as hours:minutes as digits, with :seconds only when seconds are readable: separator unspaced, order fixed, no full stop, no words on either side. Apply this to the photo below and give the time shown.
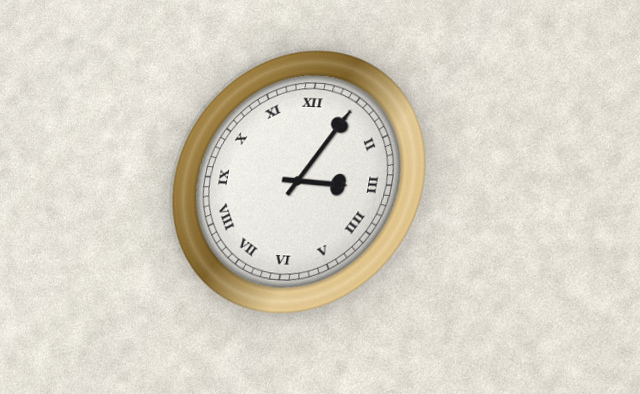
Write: 3:05
